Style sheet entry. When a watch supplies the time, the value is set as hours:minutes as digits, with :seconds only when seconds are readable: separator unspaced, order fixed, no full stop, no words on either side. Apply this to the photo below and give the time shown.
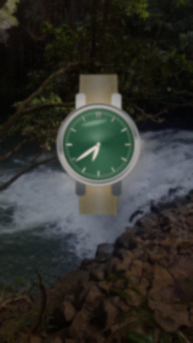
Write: 6:39
